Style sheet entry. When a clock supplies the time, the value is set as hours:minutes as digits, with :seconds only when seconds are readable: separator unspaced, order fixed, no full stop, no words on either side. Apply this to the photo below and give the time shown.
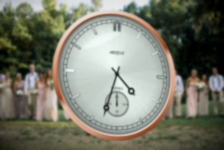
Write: 4:33
